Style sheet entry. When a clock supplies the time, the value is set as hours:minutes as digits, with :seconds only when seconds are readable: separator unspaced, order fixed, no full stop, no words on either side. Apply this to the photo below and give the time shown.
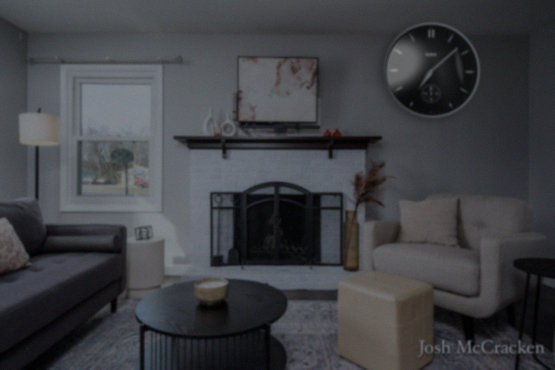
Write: 7:08
